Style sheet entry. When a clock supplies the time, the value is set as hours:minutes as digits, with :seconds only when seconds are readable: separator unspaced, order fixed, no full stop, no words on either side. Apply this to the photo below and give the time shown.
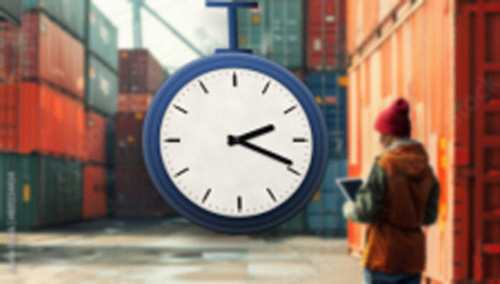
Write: 2:19
